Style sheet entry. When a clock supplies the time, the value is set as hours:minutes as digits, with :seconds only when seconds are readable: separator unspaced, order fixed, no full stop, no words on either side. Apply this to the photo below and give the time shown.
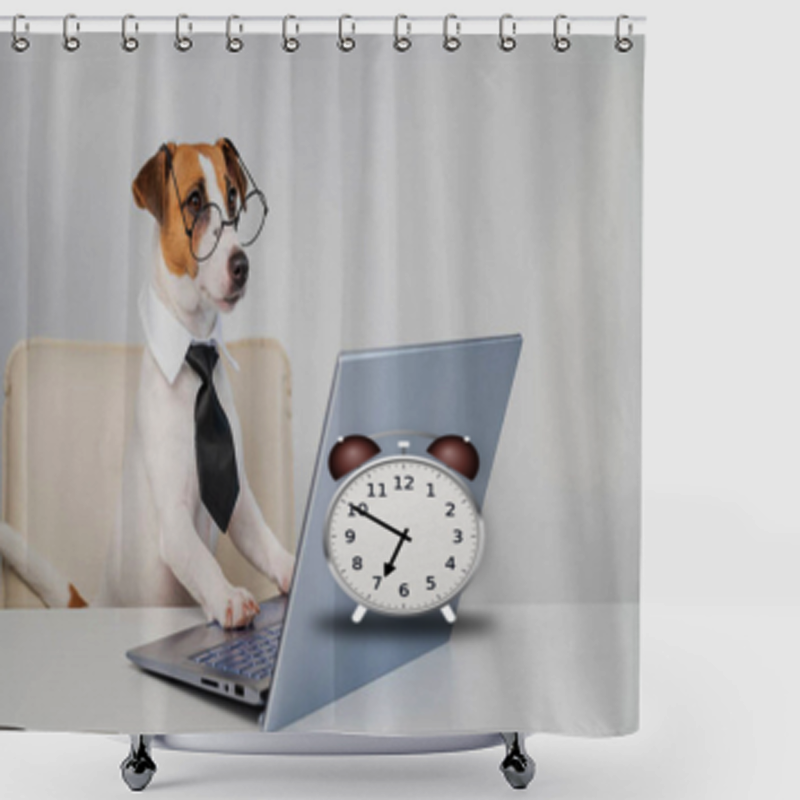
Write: 6:50
